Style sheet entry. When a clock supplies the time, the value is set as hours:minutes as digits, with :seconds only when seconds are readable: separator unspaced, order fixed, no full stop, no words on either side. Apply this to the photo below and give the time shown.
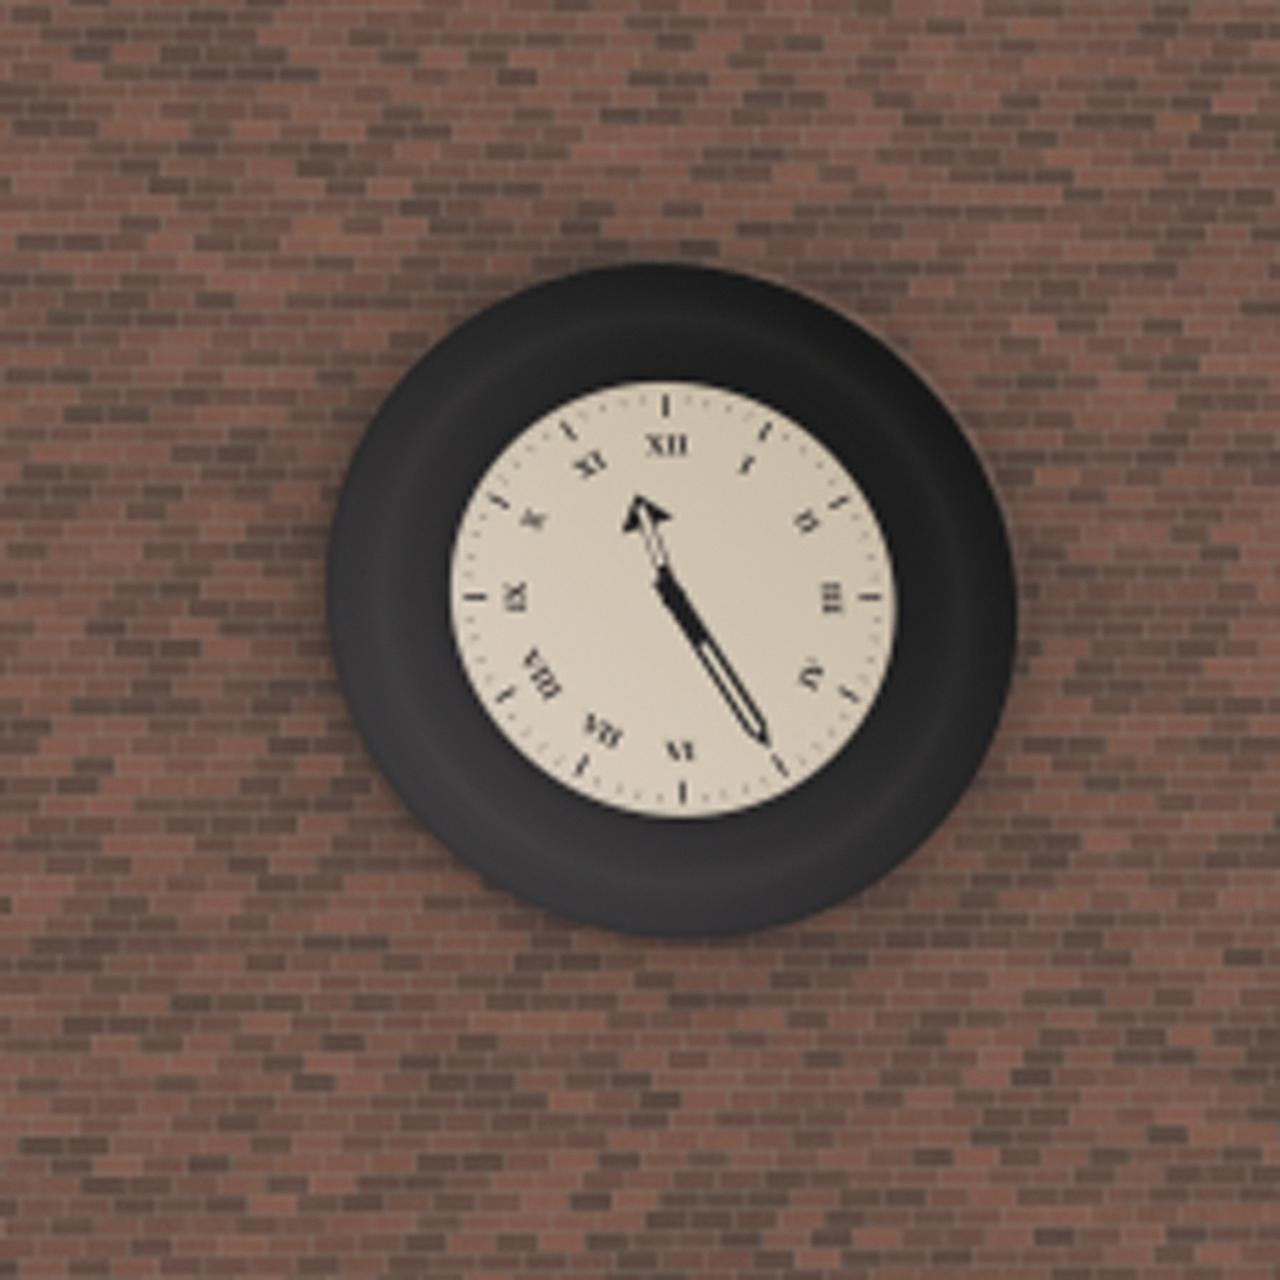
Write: 11:25
